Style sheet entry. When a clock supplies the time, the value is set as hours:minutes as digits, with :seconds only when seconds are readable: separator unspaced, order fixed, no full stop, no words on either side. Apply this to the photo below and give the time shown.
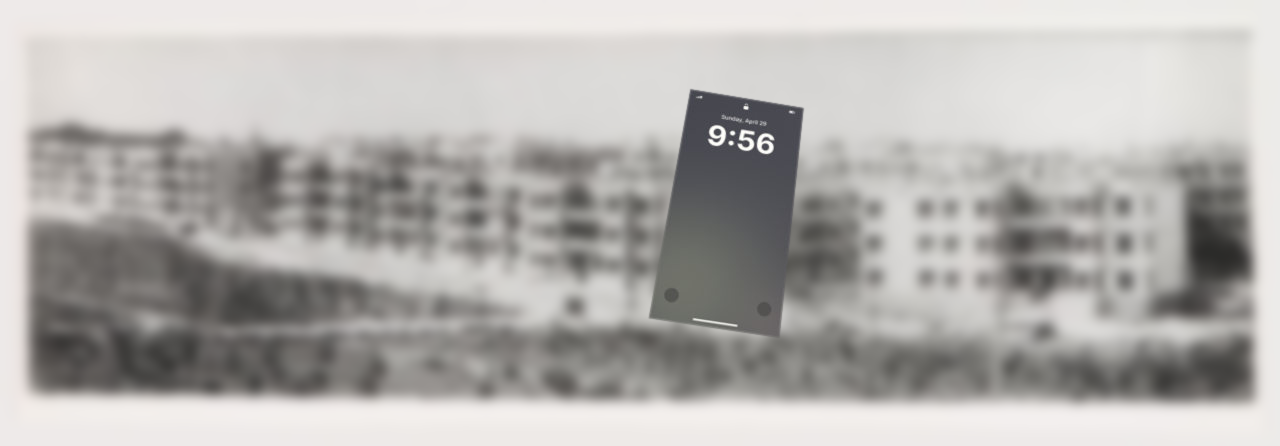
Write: 9:56
